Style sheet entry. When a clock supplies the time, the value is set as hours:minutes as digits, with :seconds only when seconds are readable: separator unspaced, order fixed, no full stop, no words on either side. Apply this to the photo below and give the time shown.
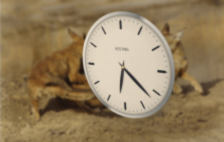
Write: 6:22
